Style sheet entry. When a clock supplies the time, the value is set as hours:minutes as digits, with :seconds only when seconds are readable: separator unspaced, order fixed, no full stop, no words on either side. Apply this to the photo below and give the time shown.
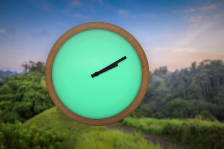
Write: 2:10
